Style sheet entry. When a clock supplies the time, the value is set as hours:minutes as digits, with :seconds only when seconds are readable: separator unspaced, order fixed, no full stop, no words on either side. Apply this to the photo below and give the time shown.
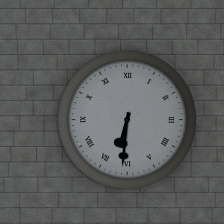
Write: 6:31
